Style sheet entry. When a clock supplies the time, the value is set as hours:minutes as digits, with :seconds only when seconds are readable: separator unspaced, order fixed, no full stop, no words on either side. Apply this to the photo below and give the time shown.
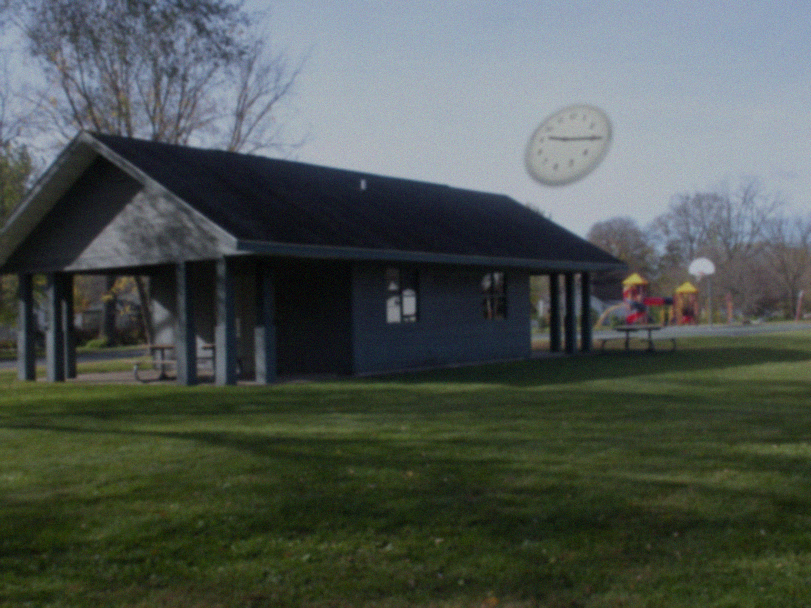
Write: 9:15
